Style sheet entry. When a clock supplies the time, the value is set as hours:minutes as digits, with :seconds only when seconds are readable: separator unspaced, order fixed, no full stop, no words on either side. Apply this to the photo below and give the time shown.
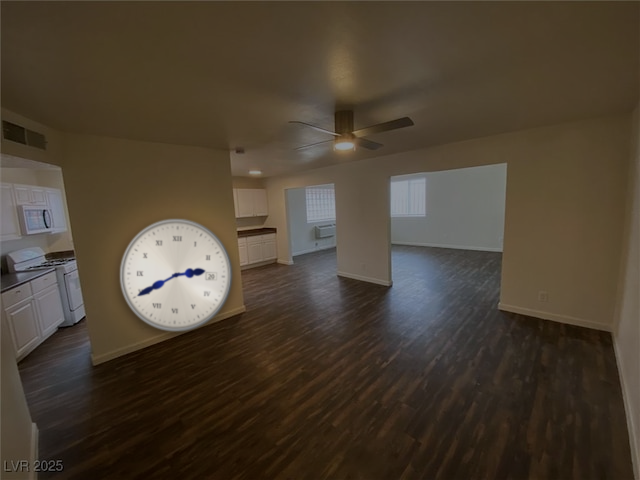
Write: 2:40
